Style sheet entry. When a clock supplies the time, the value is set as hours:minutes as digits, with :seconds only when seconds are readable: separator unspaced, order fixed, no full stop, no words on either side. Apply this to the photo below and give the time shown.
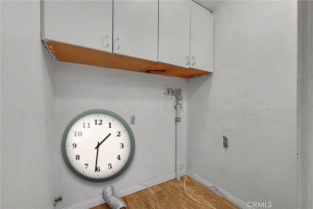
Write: 1:31
